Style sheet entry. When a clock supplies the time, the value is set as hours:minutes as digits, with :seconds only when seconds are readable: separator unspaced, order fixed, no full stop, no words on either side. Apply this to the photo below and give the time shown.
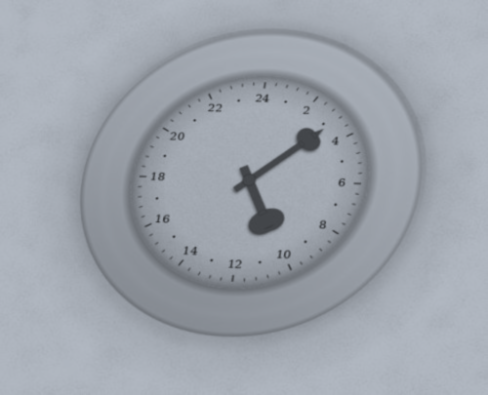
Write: 10:08
